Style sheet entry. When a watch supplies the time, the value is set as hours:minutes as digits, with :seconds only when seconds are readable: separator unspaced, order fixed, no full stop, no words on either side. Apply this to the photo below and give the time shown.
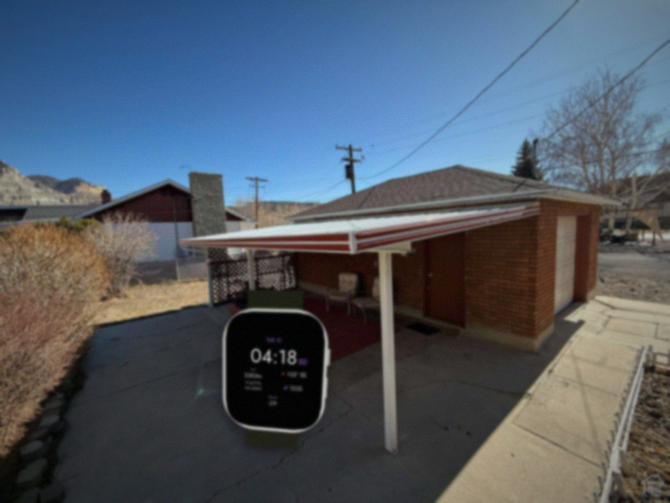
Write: 4:18
